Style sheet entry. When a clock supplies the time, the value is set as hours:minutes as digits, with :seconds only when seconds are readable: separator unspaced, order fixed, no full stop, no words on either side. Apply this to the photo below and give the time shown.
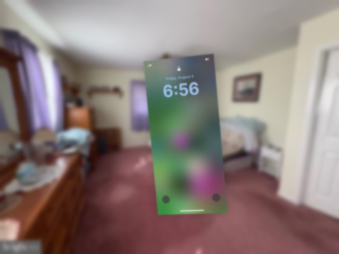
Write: 6:56
